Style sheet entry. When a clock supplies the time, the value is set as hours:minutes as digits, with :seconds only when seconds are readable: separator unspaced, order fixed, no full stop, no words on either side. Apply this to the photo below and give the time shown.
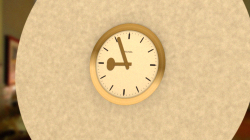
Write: 8:56
